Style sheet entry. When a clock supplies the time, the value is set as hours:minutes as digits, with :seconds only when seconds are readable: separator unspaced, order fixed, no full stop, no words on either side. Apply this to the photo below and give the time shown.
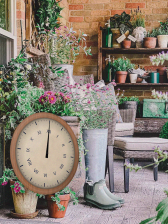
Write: 12:00
